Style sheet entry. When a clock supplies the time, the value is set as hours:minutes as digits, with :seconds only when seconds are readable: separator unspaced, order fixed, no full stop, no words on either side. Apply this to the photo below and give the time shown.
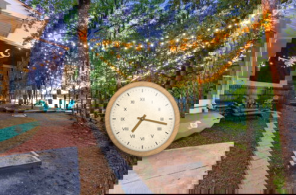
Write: 7:17
